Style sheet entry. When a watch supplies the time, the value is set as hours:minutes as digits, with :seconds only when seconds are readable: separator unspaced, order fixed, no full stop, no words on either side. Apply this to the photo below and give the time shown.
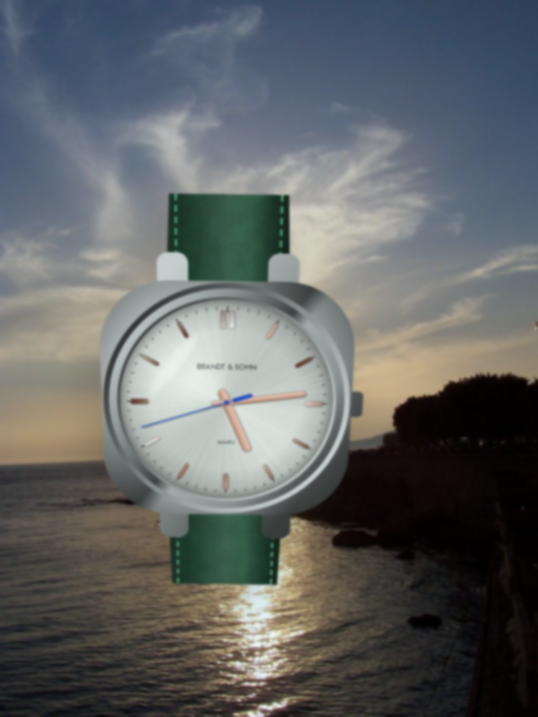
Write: 5:13:42
